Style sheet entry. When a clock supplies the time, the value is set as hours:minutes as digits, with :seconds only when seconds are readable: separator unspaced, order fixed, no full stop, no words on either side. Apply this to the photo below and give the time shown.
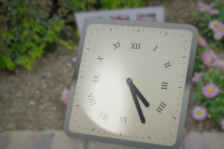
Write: 4:25
